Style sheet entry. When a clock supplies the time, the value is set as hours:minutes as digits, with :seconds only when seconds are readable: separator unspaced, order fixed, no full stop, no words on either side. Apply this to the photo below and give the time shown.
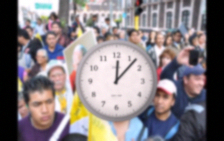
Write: 12:07
